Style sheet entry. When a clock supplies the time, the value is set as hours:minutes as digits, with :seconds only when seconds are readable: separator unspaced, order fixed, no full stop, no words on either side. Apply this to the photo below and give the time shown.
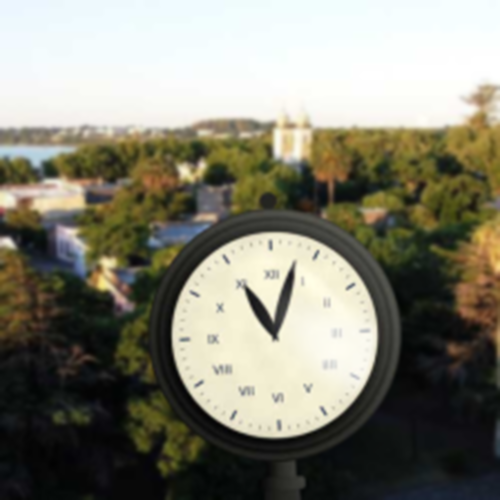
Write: 11:03
